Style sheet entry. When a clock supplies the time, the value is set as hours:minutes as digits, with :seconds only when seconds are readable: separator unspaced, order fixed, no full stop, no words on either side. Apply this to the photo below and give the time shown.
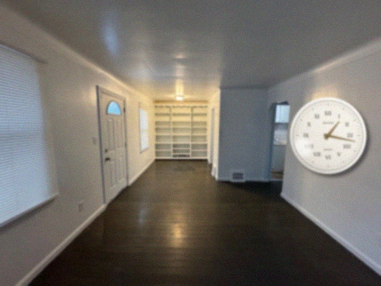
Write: 1:17
